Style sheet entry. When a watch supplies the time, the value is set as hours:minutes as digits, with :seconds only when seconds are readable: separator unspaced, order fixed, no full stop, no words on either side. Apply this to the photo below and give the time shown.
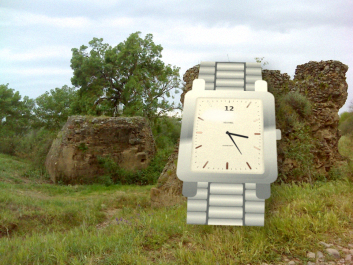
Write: 3:25
